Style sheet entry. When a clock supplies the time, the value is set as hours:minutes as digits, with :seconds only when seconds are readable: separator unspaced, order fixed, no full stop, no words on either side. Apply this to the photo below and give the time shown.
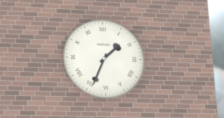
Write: 1:34
